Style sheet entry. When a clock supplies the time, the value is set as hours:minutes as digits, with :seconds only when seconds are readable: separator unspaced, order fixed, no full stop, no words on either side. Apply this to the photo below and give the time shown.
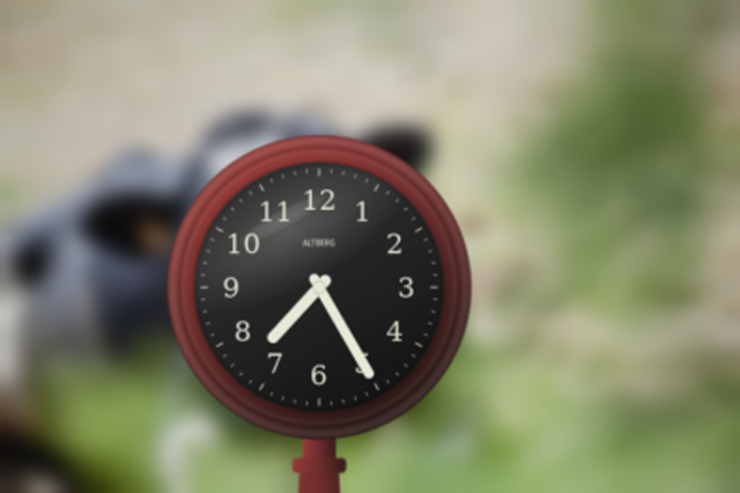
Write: 7:25
